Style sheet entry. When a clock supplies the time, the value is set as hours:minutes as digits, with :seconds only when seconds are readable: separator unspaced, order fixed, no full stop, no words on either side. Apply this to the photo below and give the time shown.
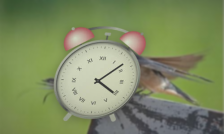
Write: 4:08
